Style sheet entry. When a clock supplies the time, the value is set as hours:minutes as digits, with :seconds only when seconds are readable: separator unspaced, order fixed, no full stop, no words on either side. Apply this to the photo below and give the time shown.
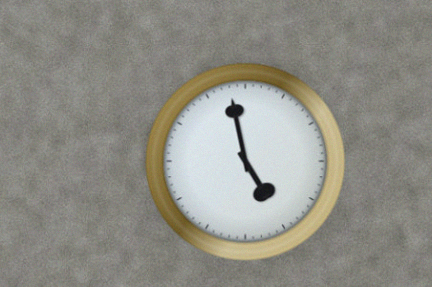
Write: 4:58
